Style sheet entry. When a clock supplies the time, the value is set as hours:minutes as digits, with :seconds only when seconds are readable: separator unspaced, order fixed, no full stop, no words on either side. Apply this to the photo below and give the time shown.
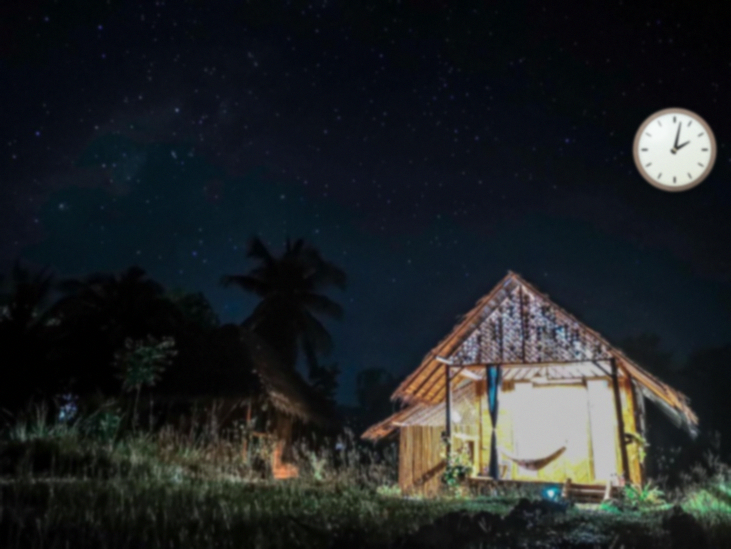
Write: 2:02
